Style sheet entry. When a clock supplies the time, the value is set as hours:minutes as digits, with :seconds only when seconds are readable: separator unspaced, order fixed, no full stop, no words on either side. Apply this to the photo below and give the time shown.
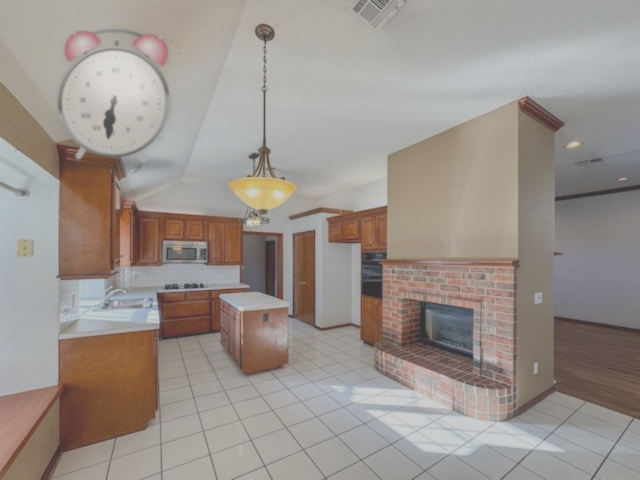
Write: 6:31
